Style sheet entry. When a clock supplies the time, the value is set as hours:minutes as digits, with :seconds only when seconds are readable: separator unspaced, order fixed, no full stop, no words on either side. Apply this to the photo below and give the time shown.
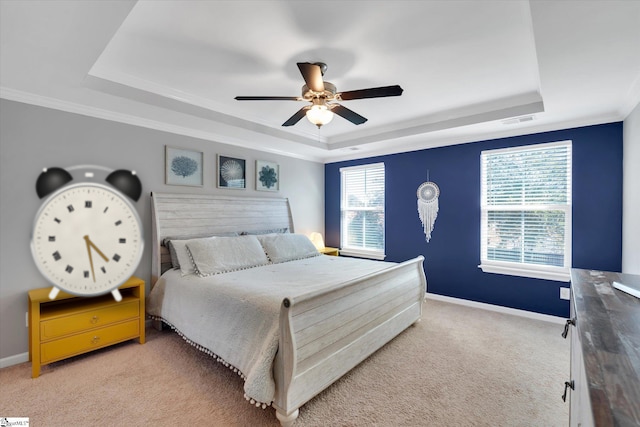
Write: 4:28
